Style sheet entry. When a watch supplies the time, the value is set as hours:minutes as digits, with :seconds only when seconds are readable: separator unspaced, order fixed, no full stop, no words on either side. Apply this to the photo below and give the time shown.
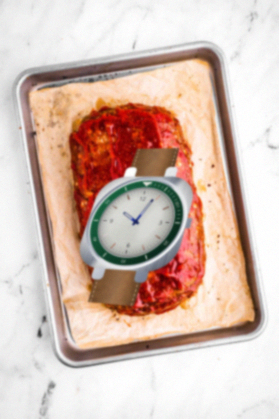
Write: 10:04
